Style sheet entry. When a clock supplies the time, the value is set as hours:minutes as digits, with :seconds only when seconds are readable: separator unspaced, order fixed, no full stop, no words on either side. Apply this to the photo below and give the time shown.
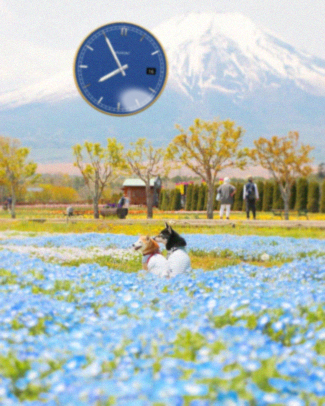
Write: 7:55
